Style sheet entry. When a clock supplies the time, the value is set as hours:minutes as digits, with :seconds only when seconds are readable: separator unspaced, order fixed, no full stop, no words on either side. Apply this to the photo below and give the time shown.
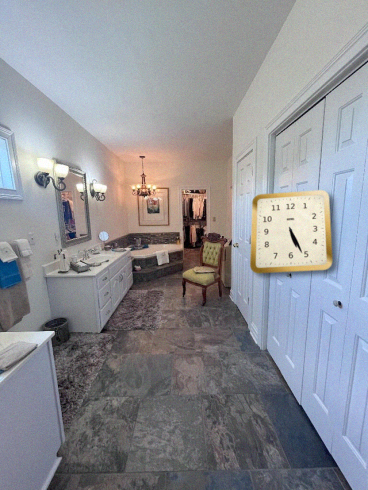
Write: 5:26
